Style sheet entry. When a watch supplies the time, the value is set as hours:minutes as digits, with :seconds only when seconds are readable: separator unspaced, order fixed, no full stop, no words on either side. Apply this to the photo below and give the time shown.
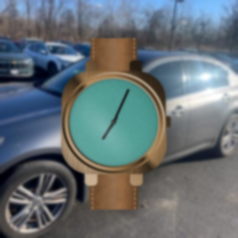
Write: 7:04
